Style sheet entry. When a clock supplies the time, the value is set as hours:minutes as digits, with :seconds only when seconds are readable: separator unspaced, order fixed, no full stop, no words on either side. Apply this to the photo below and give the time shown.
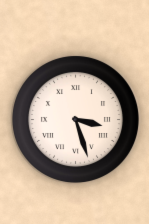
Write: 3:27
